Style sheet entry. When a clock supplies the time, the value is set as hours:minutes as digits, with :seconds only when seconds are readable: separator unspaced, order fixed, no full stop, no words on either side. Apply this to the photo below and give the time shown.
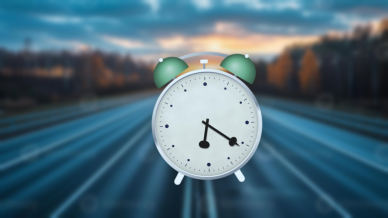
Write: 6:21
